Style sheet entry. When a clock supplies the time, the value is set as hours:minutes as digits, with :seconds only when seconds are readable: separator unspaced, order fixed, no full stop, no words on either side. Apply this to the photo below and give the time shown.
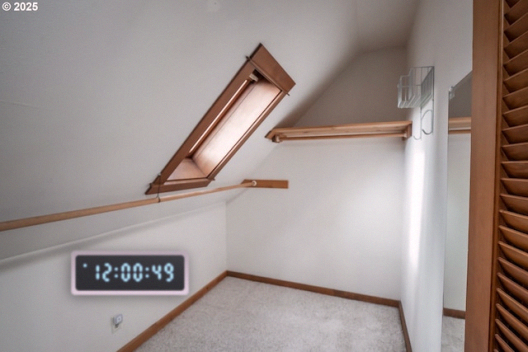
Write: 12:00:49
